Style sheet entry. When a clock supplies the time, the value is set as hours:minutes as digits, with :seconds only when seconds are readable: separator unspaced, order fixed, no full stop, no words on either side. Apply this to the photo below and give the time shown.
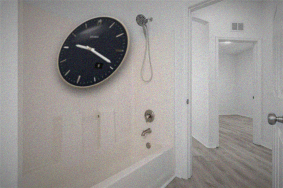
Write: 9:19
